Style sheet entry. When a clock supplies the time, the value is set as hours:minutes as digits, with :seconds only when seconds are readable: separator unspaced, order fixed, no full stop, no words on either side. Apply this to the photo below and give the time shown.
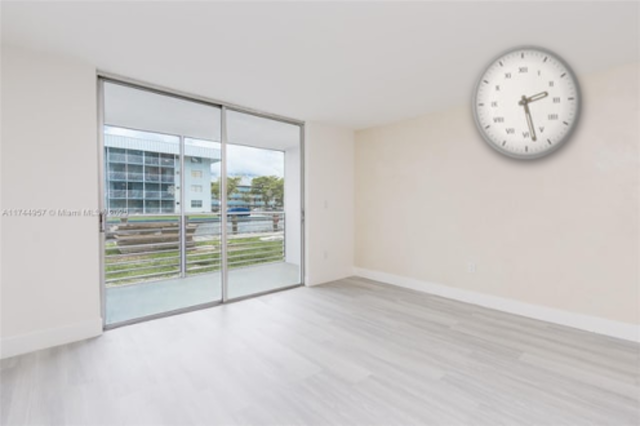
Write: 2:28
